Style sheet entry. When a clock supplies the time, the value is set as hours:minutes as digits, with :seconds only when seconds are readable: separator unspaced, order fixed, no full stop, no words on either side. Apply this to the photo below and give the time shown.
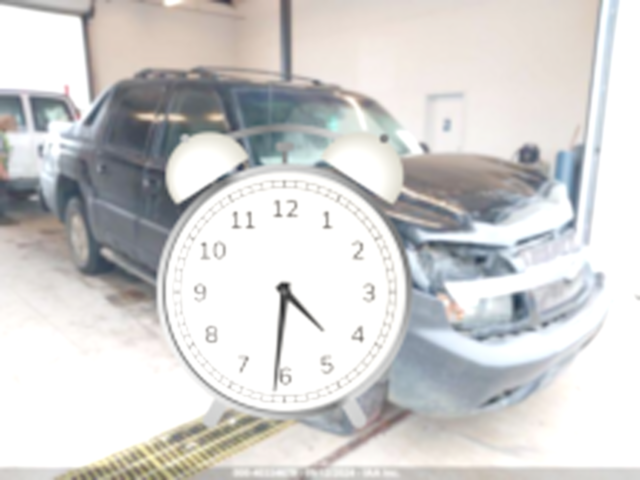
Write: 4:31
